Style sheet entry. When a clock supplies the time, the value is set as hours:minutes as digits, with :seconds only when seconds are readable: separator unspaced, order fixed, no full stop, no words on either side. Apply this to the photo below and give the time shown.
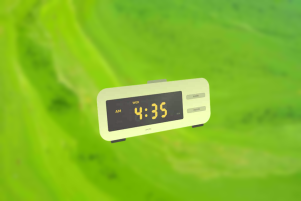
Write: 4:35
